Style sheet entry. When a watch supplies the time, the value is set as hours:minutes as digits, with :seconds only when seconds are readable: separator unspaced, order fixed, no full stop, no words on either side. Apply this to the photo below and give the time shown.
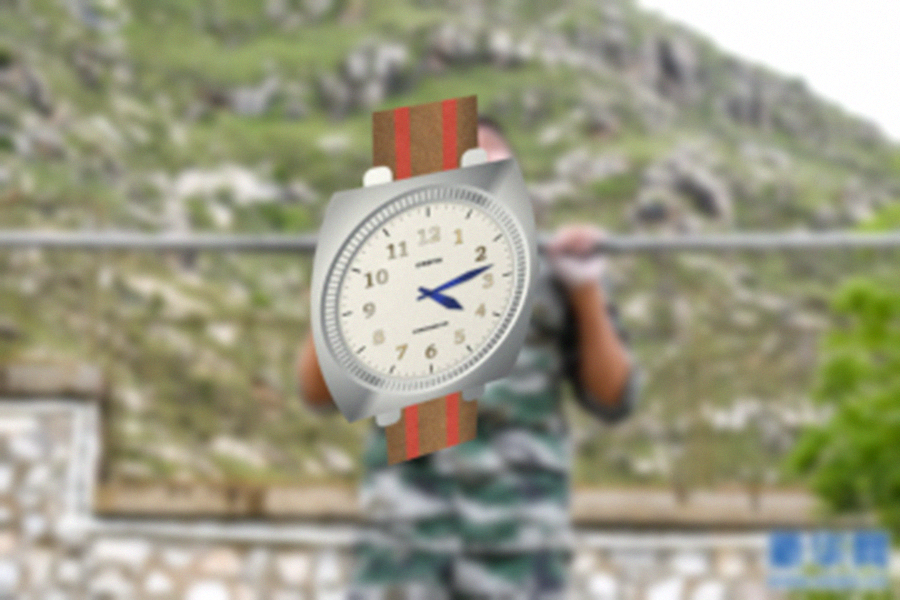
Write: 4:13
